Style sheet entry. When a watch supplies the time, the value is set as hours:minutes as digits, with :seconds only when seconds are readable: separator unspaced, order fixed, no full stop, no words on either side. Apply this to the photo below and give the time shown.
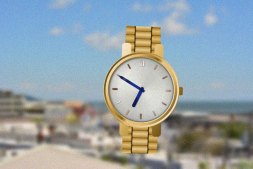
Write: 6:50
